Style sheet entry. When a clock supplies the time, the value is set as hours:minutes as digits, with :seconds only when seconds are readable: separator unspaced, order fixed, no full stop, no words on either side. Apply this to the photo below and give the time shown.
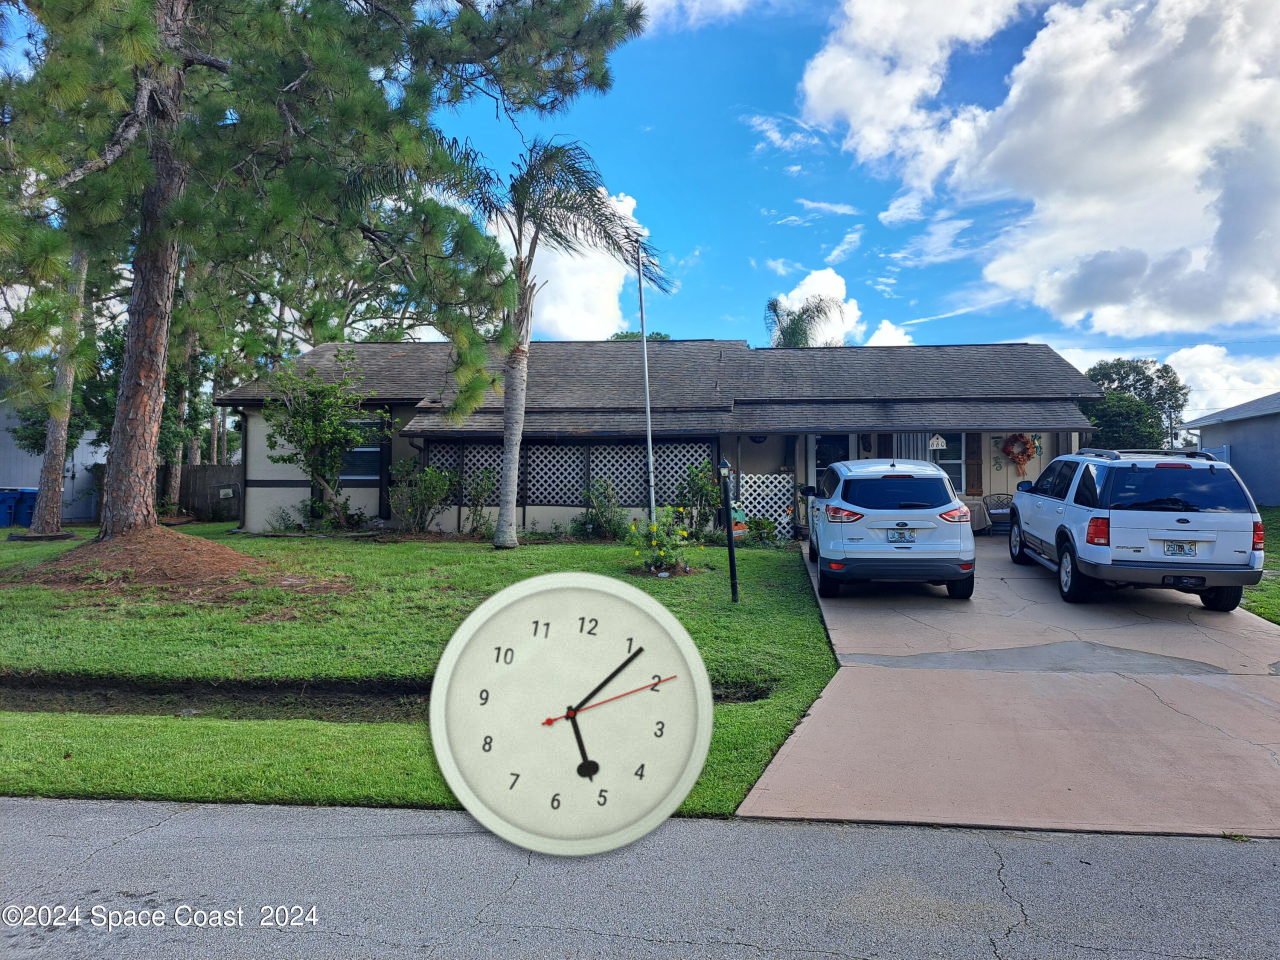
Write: 5:06:10
